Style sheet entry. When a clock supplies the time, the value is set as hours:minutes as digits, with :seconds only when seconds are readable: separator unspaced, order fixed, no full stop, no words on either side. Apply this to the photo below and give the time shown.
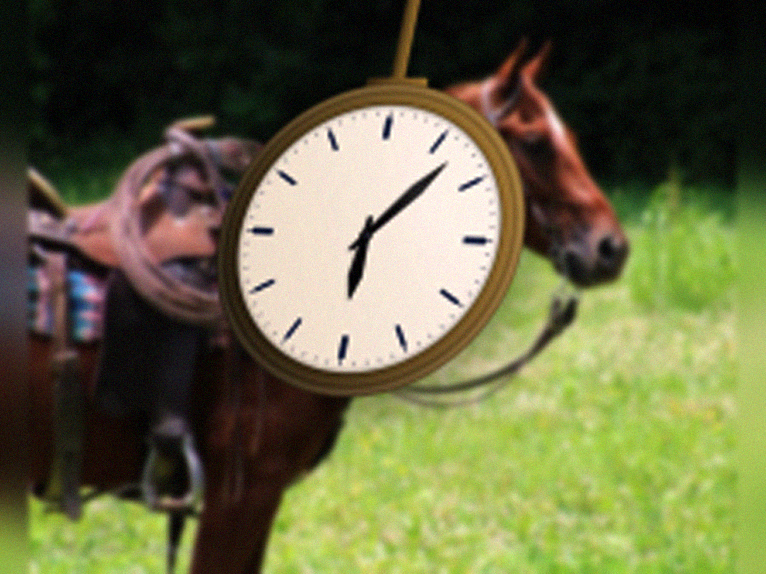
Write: 6:07
